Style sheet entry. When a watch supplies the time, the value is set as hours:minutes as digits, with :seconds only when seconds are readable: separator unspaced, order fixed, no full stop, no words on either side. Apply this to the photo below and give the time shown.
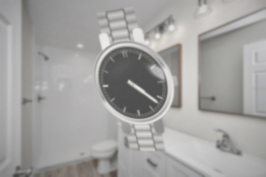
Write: 4:22
